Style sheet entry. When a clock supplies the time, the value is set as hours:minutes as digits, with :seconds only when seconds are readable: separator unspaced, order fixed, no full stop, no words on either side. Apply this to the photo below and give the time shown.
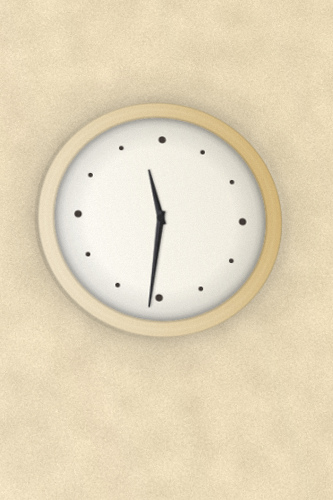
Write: 11:31
